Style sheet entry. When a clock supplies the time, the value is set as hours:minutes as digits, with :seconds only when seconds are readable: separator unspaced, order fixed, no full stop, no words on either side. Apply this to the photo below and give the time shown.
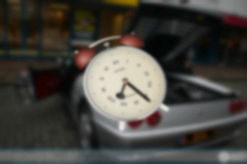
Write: 7:26
